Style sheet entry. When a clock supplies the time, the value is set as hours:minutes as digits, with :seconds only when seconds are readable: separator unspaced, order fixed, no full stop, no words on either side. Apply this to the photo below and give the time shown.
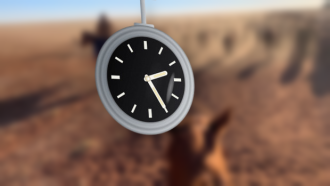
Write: 2:25
